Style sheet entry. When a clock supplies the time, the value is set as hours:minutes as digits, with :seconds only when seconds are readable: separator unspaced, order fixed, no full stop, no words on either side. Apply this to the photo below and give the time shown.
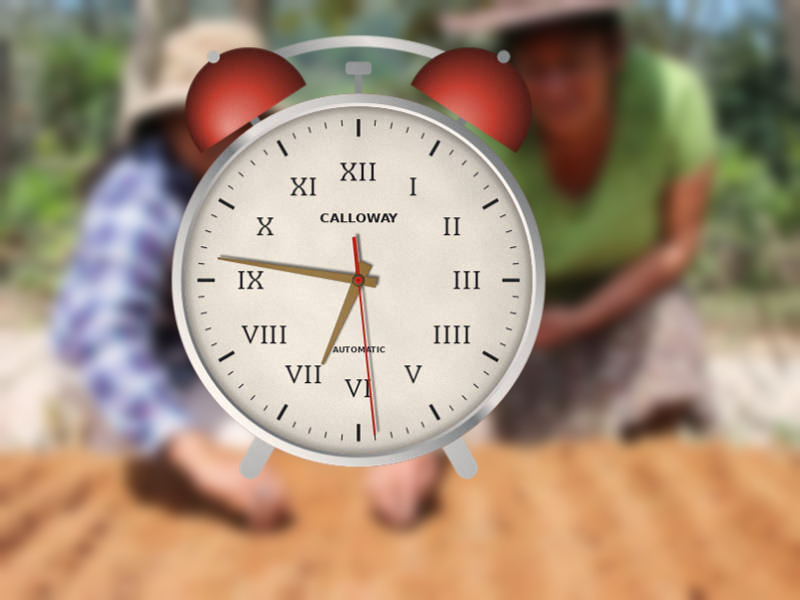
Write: 6:46:29
